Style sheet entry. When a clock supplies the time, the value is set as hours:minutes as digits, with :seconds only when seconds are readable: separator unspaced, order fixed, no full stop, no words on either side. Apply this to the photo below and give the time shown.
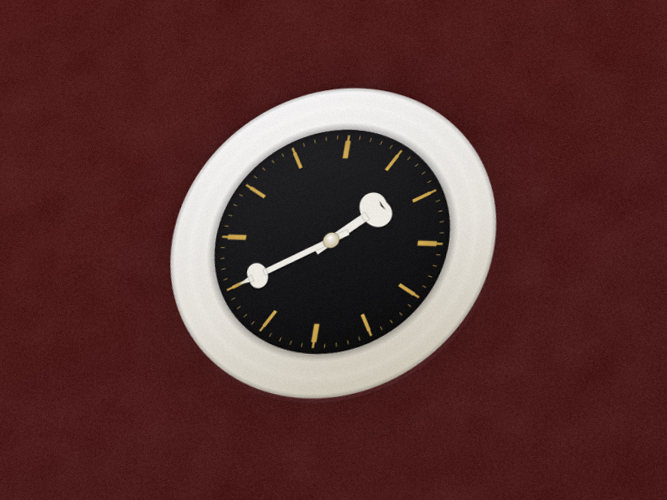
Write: 1:40
